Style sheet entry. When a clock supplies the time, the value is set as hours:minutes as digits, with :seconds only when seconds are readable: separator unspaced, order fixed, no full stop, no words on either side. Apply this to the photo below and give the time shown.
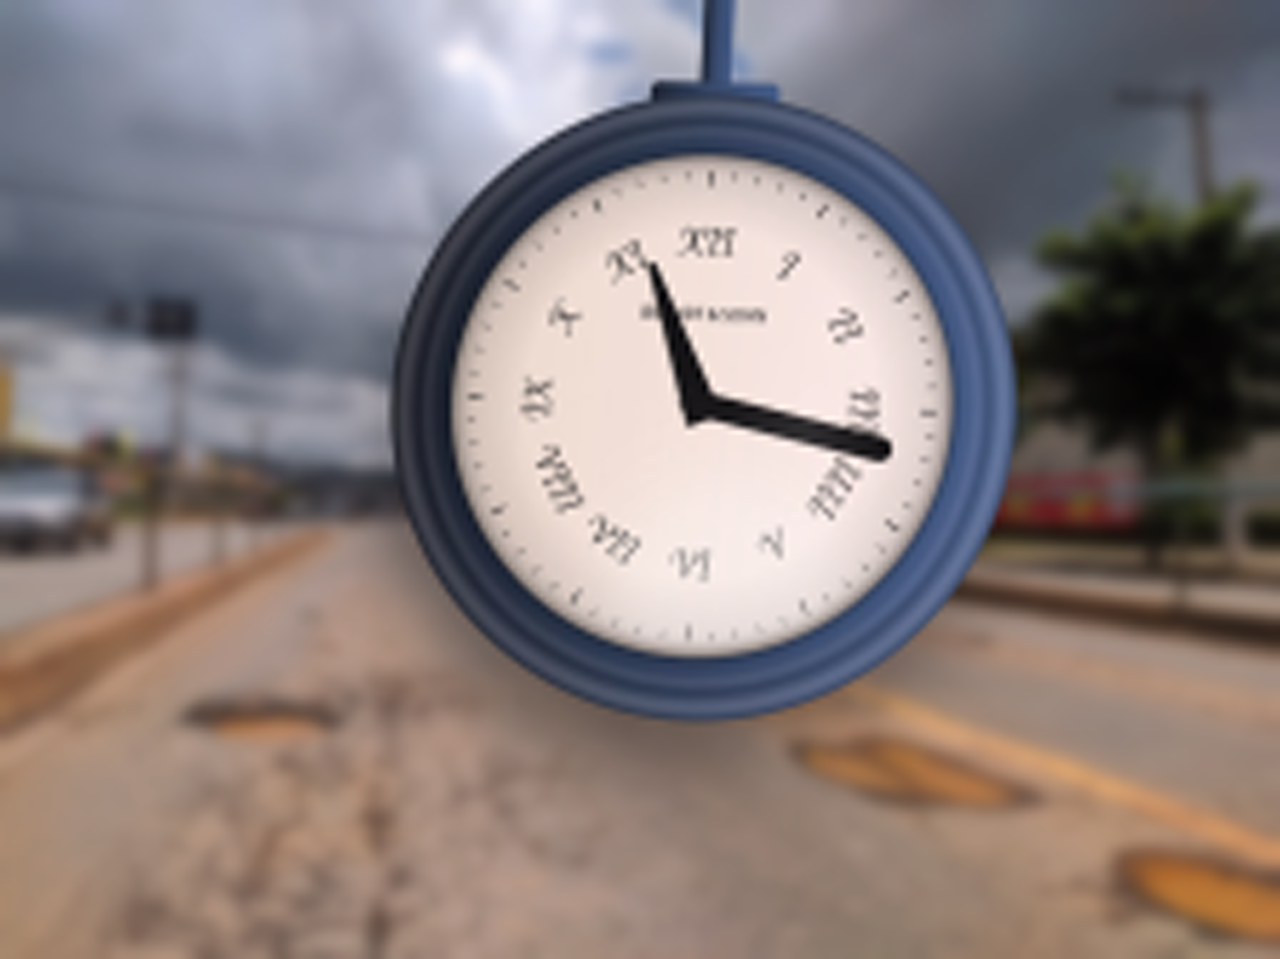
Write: 11:17
